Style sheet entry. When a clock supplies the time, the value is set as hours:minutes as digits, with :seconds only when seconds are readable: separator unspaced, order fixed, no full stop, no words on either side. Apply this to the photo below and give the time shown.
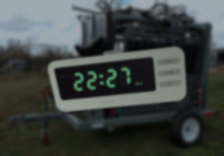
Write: 22:27
